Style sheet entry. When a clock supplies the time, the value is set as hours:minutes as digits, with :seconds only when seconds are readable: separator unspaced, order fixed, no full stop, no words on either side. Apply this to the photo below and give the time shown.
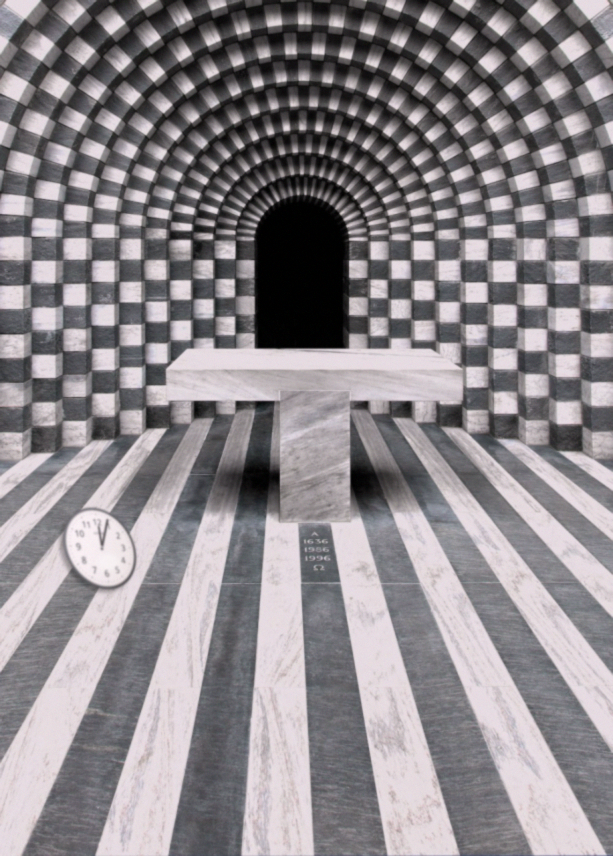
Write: 12:04
